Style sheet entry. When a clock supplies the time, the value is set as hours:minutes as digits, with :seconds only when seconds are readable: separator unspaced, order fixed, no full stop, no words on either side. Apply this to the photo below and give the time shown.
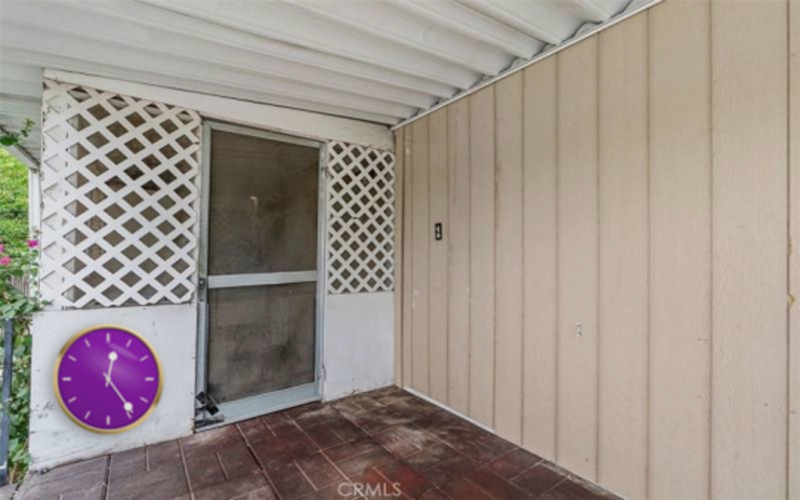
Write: 12:24
